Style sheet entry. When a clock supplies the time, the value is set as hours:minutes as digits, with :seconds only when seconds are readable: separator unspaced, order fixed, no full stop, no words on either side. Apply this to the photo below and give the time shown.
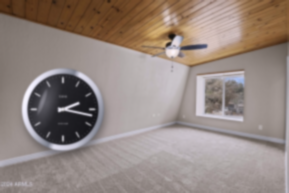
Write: 2:17
